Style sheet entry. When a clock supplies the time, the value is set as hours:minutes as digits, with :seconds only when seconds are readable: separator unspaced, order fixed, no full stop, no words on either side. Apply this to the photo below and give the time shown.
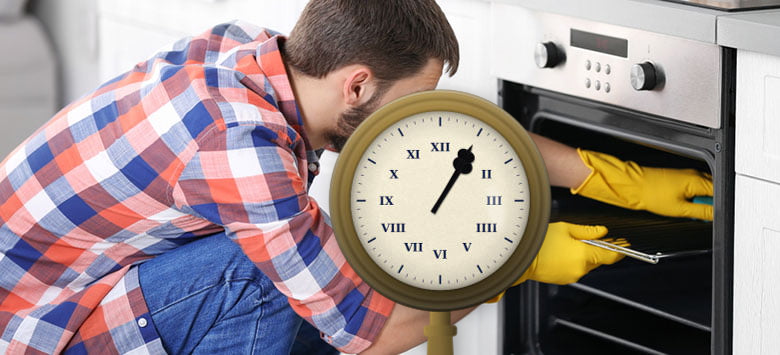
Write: 1:05
